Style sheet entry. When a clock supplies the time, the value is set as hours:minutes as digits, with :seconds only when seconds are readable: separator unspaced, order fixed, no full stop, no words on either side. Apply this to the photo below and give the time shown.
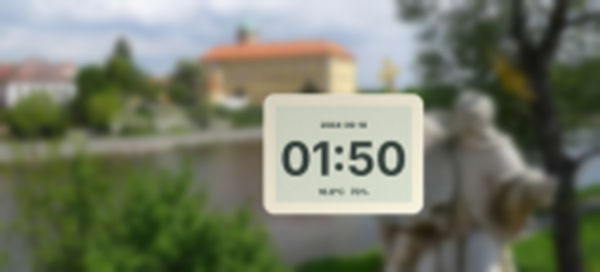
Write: 1:50
